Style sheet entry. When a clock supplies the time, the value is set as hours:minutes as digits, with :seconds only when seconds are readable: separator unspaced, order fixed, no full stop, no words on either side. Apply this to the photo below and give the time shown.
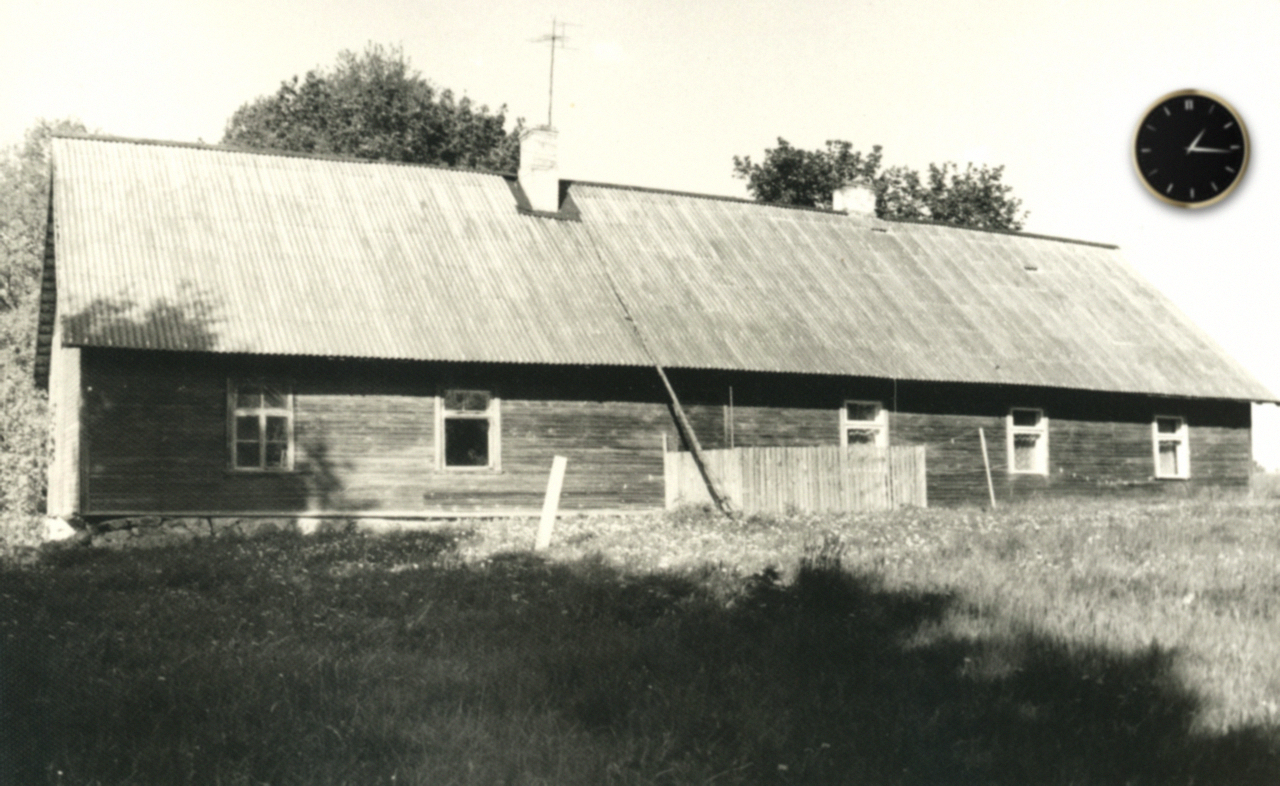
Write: 1:16
